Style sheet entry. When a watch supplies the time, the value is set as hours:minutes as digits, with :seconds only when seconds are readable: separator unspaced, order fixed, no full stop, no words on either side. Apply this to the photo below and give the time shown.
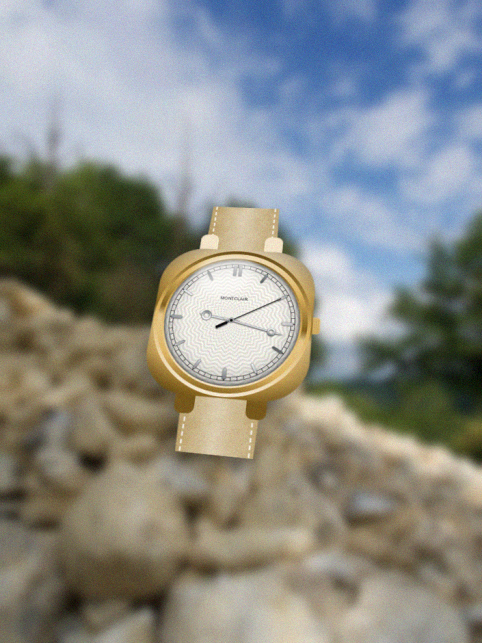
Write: 9:17:10
